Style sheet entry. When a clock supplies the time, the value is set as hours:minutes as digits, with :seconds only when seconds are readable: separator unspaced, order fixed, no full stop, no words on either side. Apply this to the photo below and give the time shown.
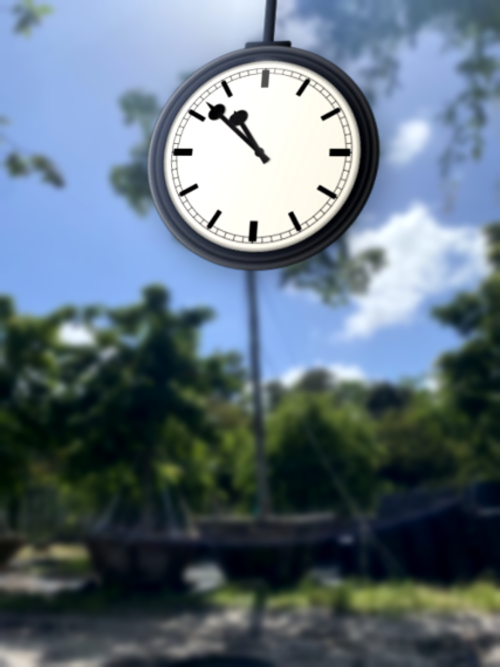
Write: 10:52
